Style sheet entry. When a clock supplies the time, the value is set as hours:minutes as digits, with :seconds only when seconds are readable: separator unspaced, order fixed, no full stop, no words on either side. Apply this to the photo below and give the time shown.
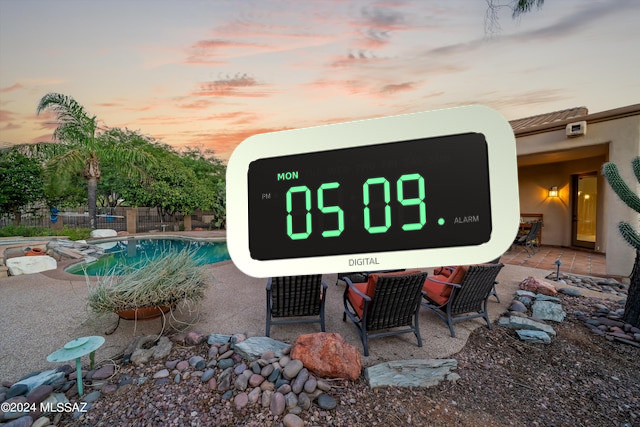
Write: 5:09
